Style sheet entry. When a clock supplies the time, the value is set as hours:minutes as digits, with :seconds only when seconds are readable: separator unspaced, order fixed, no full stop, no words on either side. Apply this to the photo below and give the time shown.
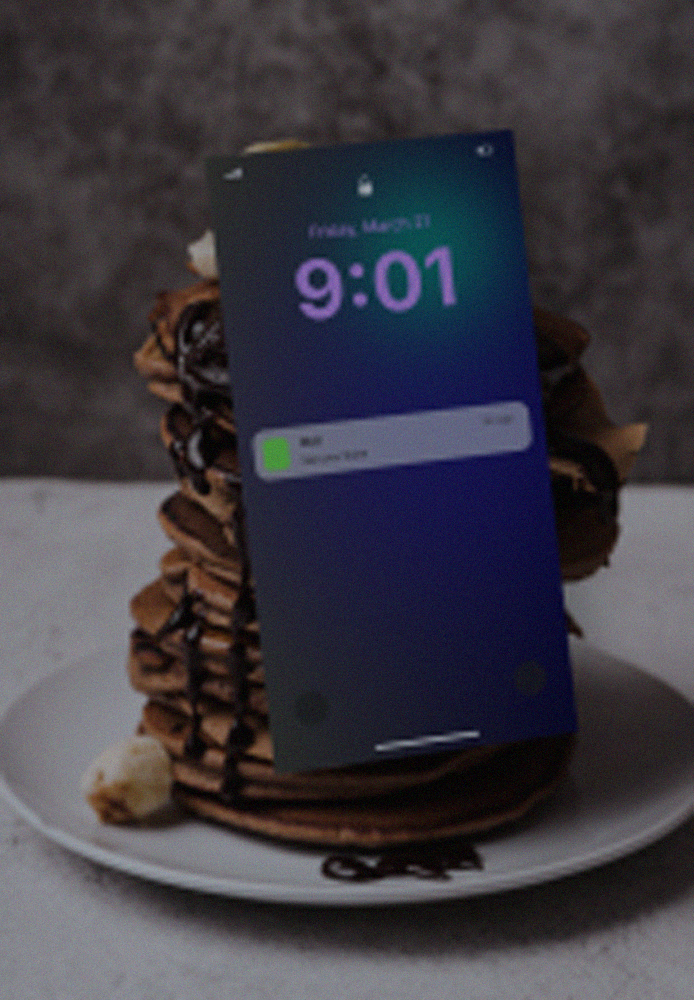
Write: 9:01
